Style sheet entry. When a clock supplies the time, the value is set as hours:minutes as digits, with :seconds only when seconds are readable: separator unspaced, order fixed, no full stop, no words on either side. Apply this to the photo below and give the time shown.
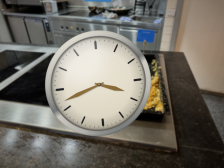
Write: 3:42
